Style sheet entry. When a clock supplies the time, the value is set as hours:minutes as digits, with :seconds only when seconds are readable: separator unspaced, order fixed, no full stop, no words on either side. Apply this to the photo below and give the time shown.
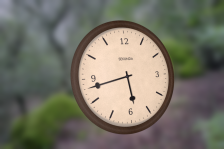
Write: 5:43
